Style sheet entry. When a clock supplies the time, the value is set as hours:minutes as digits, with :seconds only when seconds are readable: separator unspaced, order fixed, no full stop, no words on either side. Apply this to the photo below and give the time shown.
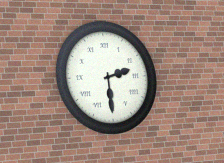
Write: 2:30
